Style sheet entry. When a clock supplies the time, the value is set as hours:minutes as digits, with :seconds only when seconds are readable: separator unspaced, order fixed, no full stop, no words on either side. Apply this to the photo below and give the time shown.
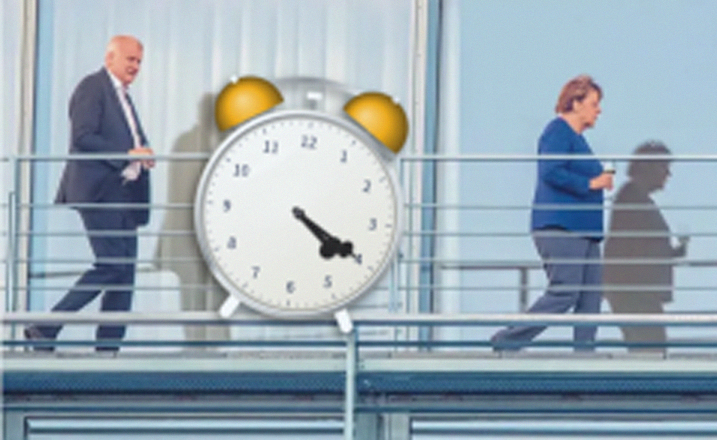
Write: 4:20
